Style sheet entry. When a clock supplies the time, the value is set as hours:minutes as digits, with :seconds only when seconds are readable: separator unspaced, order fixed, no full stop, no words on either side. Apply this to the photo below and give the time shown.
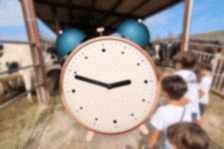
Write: 2:49
